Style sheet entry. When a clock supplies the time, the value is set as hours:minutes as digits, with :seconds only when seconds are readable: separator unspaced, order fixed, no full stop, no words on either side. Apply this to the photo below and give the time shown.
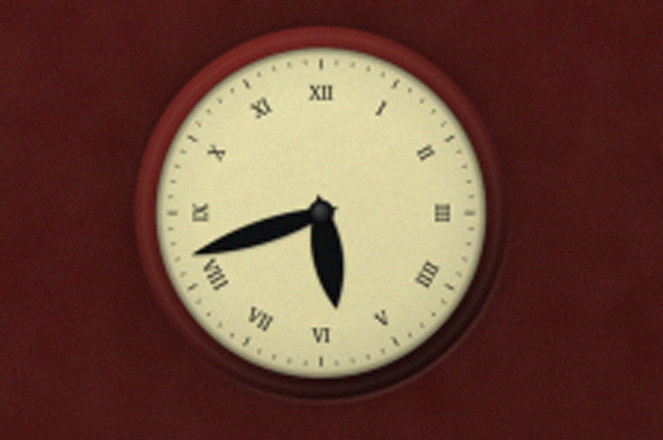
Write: 5:42
